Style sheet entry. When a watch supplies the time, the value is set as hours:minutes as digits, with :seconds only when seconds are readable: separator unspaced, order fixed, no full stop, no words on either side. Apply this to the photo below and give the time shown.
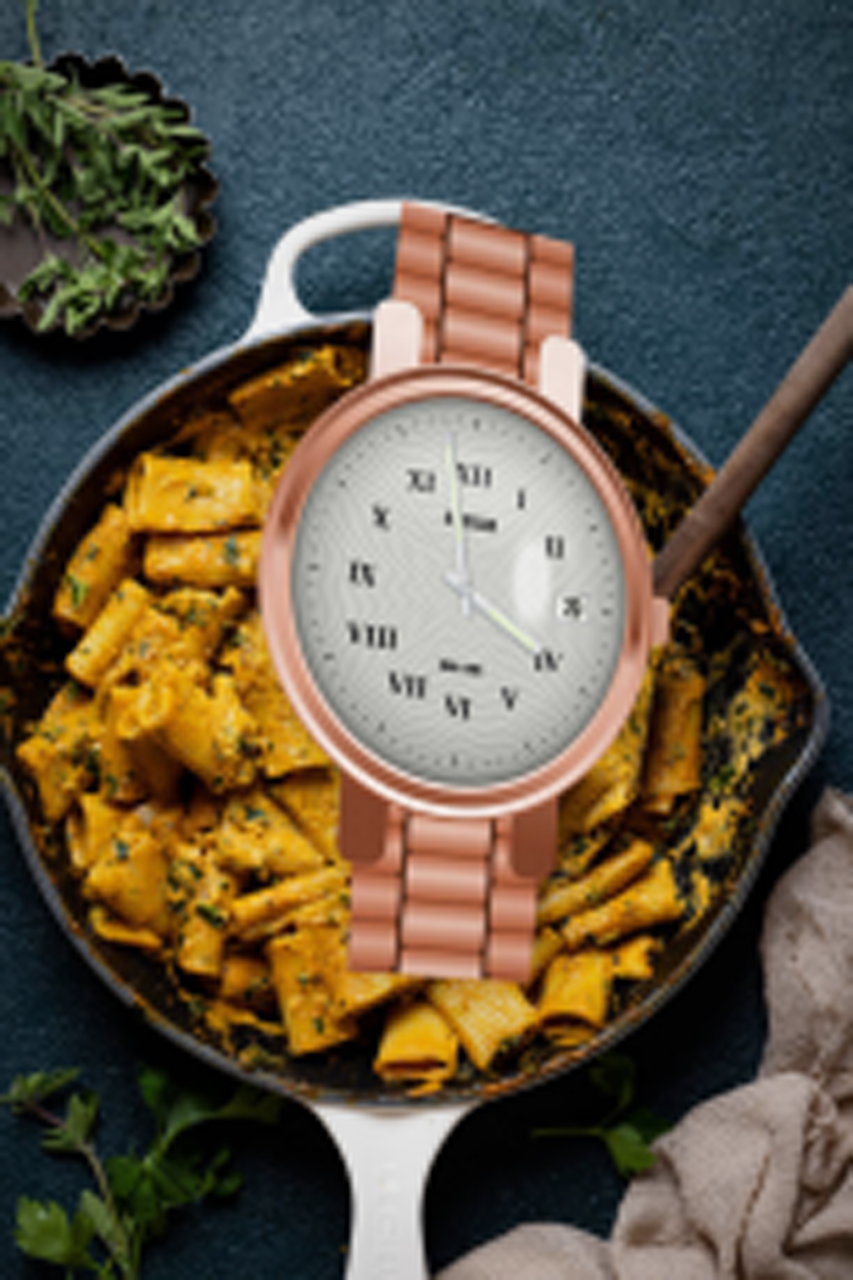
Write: 3:58
